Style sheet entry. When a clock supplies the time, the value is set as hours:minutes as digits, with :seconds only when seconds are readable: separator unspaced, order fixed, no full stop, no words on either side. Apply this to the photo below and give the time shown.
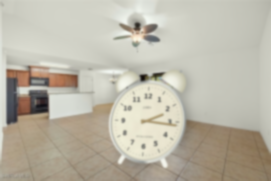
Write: 2:16
